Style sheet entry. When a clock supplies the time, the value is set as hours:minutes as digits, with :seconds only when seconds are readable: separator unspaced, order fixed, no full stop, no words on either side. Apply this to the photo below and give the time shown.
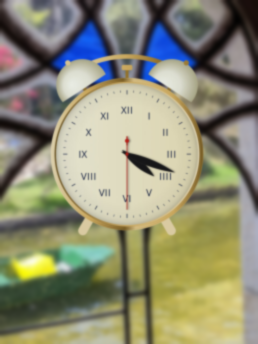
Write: 4:18:30
